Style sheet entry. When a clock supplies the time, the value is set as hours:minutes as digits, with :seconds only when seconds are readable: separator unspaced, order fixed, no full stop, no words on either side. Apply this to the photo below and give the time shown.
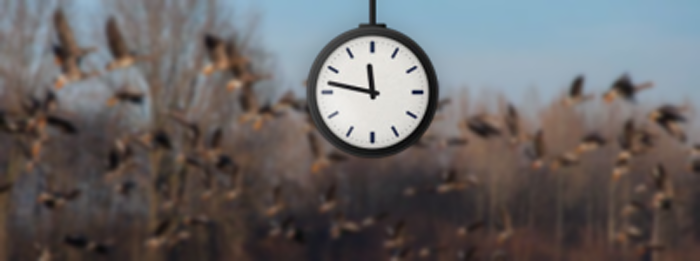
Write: 11:47
